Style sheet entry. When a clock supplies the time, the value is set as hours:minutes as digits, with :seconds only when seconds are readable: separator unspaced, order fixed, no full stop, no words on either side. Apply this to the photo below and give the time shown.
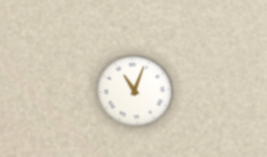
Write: 11:04
